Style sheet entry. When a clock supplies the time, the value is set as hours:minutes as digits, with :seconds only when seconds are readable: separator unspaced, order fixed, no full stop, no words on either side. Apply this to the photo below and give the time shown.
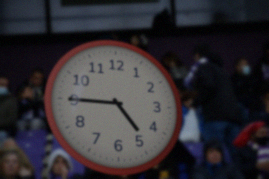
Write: 4:45
